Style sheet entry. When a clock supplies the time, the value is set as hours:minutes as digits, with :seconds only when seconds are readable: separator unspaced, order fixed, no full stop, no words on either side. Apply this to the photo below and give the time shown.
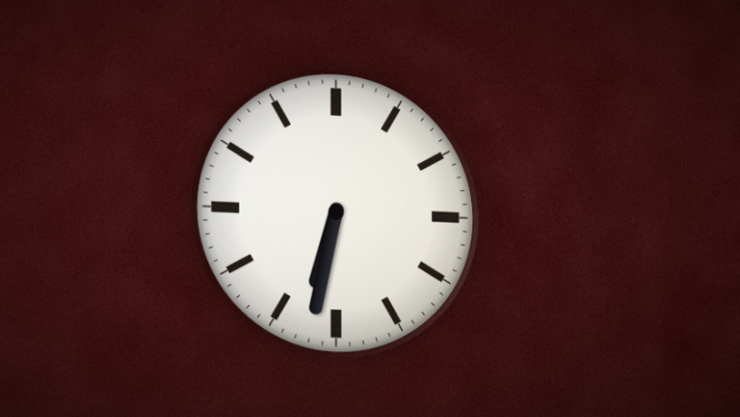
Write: 6:32
